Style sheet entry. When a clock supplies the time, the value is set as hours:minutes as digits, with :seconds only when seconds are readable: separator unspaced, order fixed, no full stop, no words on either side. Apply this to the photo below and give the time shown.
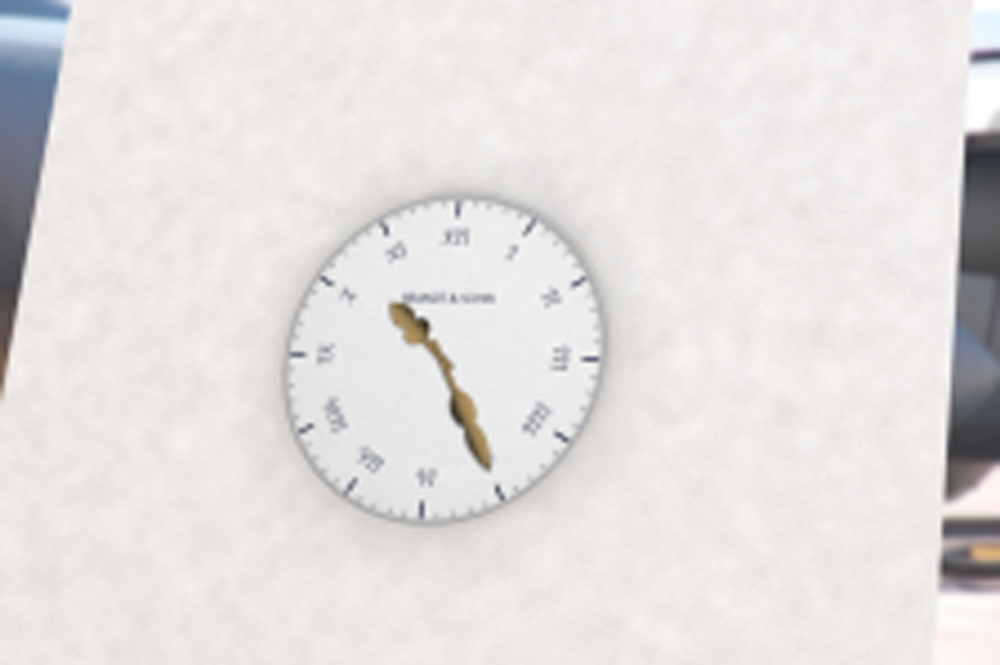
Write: 10:25
